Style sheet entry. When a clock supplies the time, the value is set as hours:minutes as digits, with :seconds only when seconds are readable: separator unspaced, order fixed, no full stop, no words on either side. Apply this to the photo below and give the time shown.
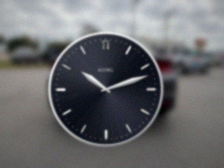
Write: 10:12
